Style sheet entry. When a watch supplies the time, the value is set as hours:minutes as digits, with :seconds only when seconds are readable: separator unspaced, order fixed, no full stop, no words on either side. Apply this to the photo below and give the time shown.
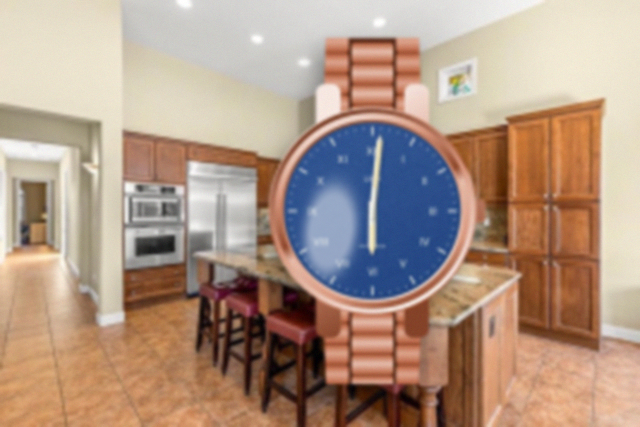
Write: 6:01
